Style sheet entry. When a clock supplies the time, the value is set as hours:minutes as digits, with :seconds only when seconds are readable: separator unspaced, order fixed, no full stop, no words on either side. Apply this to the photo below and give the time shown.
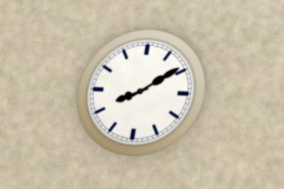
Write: 8:09
